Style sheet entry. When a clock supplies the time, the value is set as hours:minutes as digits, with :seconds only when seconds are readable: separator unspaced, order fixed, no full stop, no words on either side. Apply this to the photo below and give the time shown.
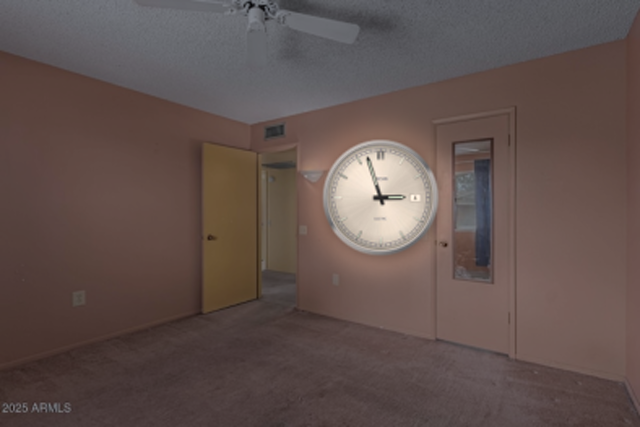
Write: 2:57
